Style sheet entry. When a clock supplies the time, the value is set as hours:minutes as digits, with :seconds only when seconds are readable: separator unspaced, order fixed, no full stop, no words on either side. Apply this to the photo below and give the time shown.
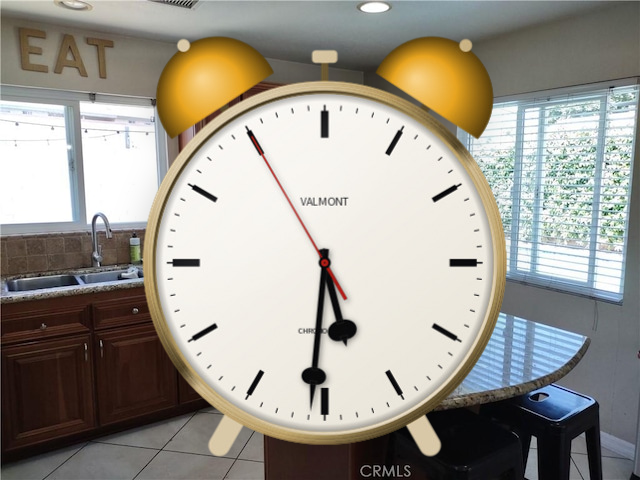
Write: 5:30:55
